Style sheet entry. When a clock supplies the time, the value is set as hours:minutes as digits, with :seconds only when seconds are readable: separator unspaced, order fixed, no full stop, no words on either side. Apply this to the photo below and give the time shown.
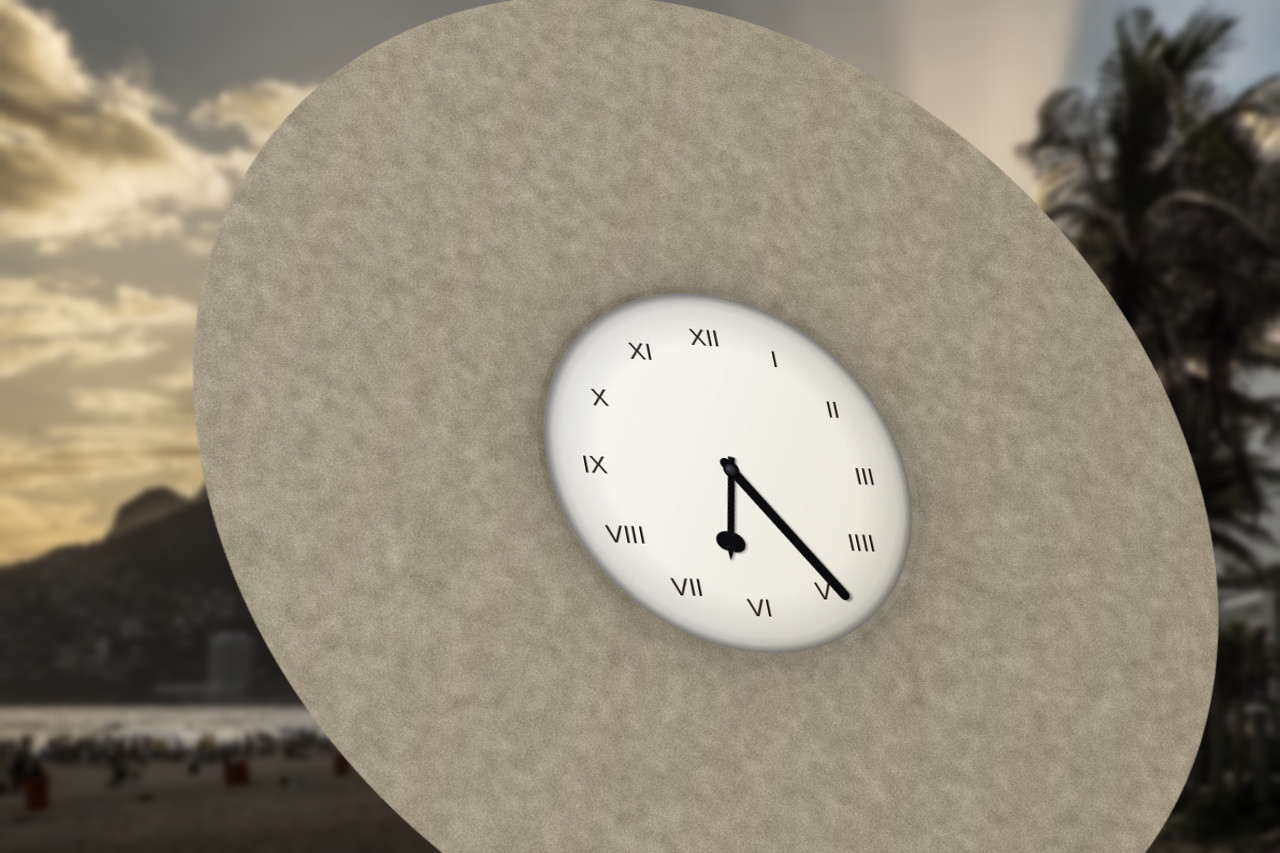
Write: 6:24
